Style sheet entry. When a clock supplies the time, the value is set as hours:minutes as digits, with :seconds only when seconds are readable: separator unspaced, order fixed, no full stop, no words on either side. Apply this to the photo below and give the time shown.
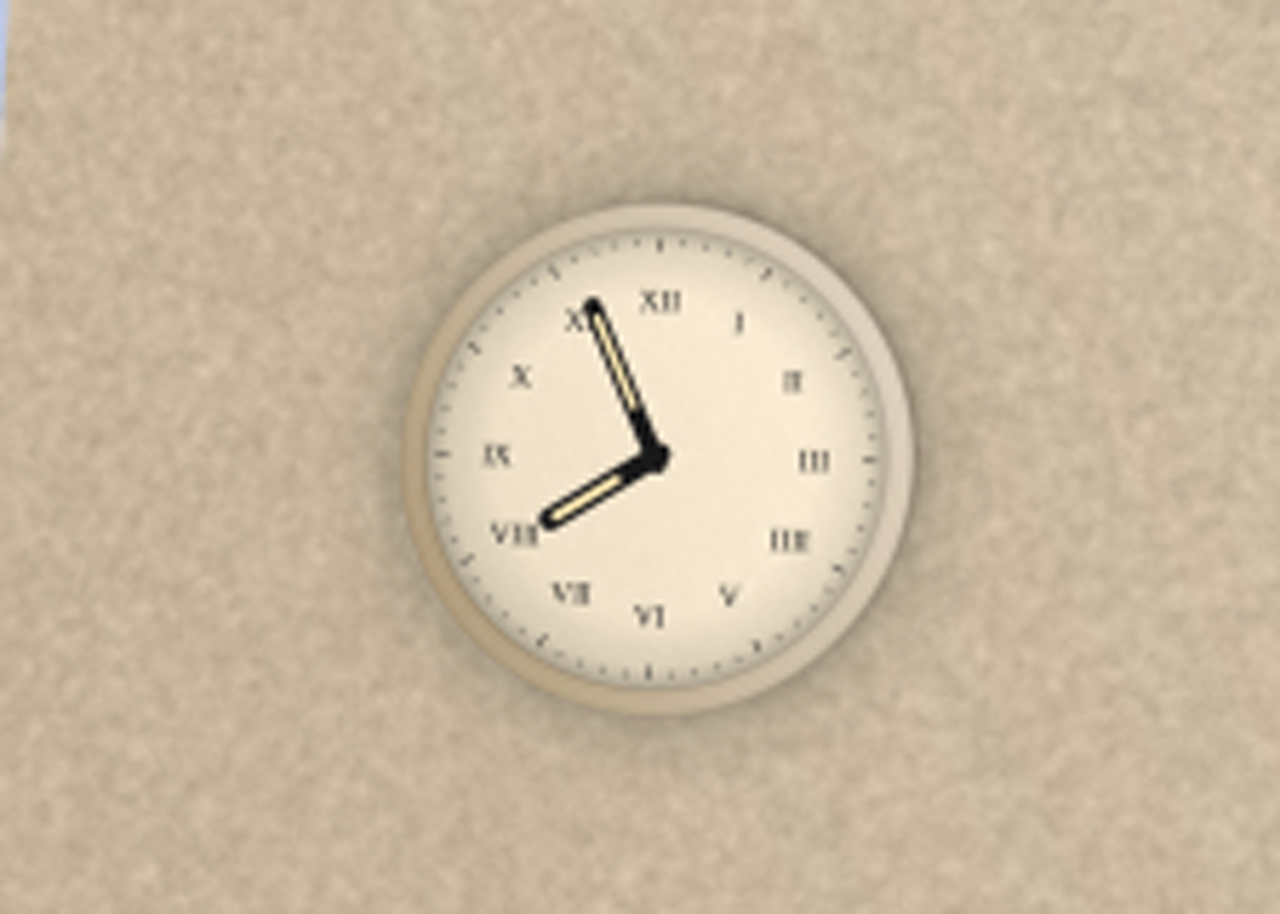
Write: 7:56
